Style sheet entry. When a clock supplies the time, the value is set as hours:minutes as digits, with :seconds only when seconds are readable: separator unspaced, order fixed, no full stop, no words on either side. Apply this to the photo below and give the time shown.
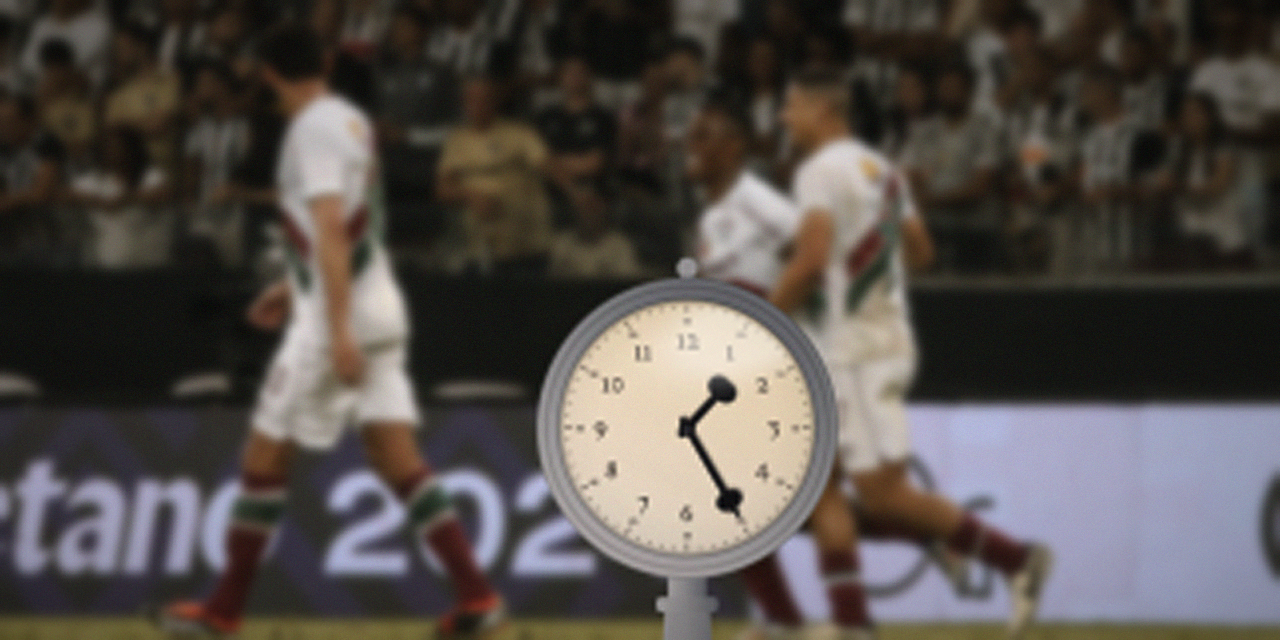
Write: 1:25
